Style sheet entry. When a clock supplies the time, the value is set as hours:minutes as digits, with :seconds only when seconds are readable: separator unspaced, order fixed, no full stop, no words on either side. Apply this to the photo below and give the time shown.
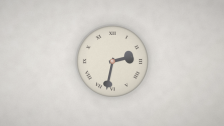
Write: 2:32
